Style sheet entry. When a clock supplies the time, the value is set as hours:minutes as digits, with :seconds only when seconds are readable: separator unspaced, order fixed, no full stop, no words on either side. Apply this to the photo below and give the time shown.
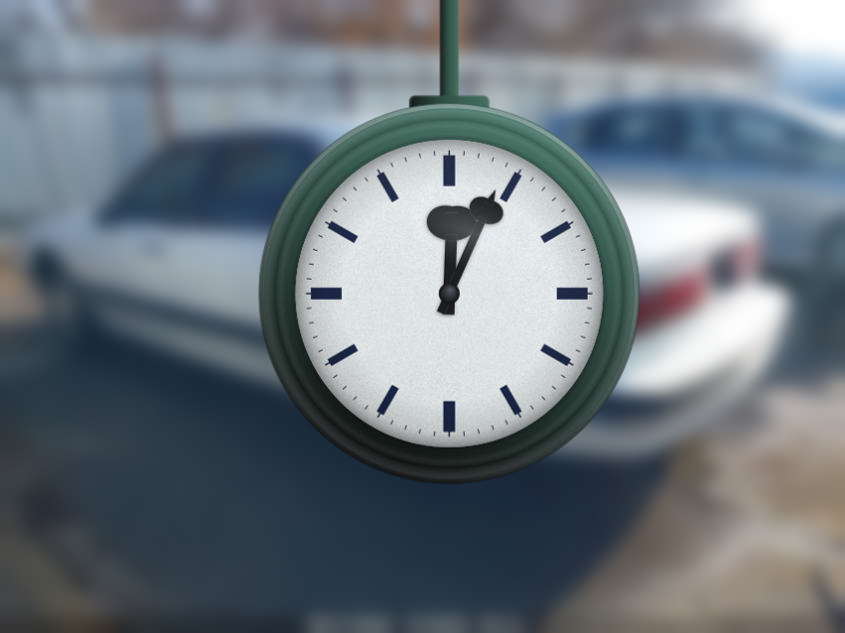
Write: 12:04
